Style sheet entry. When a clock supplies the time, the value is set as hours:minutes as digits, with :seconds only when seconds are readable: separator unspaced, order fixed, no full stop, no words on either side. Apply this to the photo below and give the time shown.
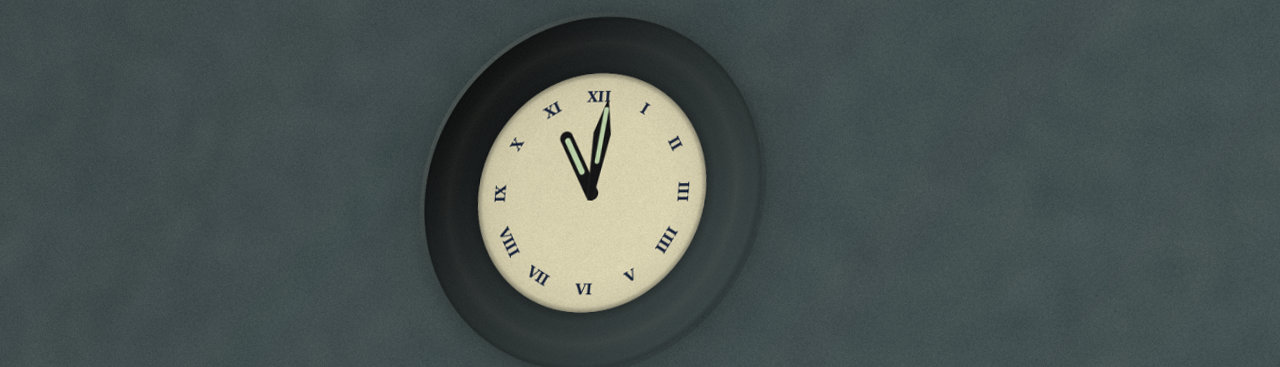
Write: 11:01
